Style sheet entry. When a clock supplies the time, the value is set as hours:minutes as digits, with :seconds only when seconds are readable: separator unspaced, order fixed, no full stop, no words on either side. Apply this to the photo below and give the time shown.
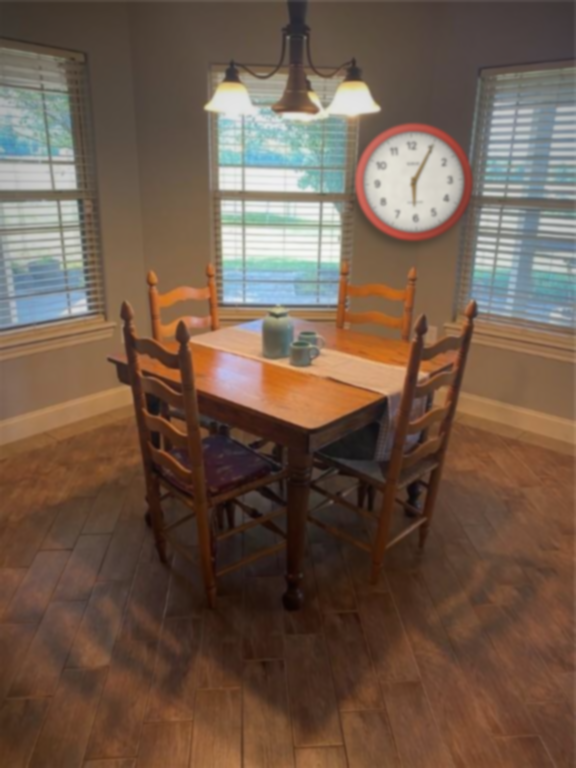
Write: 6:05
